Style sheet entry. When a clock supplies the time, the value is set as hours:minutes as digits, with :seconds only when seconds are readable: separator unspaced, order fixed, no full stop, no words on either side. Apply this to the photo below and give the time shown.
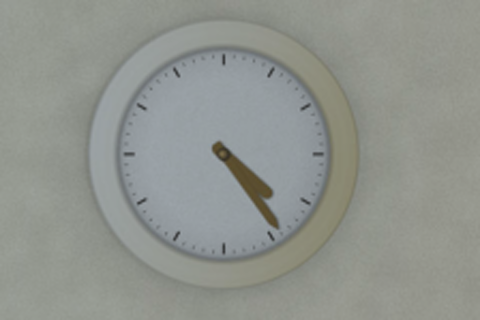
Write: 4:24
